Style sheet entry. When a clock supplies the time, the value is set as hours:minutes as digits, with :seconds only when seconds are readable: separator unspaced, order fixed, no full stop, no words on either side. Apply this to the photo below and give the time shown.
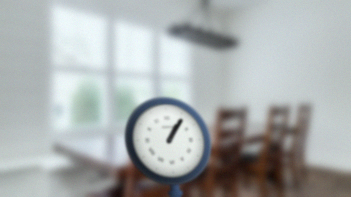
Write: 1:06
